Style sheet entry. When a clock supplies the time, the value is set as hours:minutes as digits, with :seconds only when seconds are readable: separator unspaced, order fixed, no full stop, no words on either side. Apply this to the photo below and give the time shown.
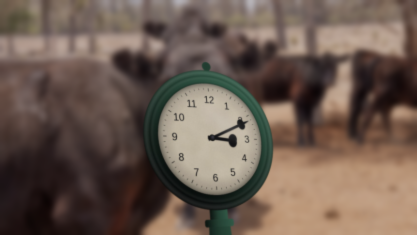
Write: 3:11
